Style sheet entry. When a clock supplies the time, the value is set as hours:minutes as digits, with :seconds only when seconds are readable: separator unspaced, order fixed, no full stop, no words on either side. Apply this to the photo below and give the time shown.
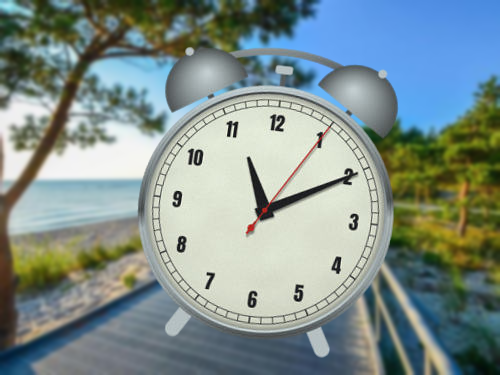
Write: 11:10:05
